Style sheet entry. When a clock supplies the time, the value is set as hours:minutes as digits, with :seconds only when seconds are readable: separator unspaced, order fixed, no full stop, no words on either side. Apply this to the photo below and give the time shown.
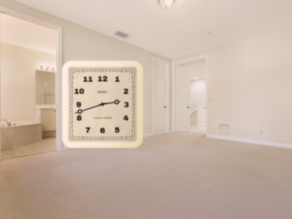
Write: 2:42
